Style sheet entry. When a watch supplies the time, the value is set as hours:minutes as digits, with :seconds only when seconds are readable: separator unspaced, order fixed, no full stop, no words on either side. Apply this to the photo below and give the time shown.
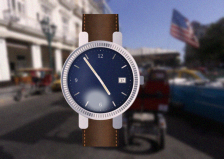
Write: 4:54
